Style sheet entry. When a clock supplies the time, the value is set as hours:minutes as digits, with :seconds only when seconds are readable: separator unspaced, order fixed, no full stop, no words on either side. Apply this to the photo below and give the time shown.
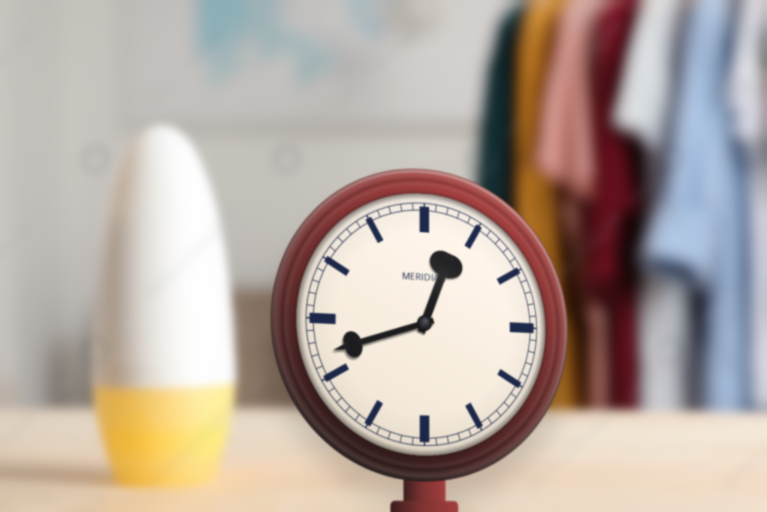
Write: 12:42
